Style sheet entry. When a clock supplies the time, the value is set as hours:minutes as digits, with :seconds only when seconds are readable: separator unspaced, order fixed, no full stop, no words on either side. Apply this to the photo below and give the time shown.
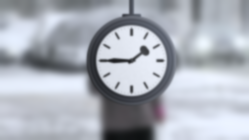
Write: 1:45
